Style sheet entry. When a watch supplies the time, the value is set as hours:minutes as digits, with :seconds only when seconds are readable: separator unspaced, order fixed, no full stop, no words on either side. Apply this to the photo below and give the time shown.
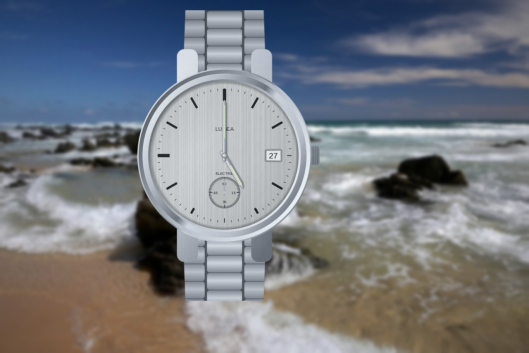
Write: 5:00
